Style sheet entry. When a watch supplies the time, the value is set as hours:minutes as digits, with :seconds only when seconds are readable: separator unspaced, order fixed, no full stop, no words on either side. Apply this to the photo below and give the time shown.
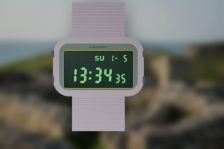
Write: 13:34:35
